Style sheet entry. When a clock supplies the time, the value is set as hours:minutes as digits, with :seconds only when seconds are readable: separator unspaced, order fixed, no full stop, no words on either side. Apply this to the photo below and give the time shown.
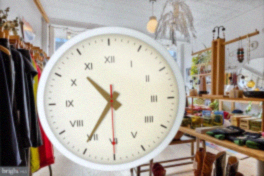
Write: 10:35:30
